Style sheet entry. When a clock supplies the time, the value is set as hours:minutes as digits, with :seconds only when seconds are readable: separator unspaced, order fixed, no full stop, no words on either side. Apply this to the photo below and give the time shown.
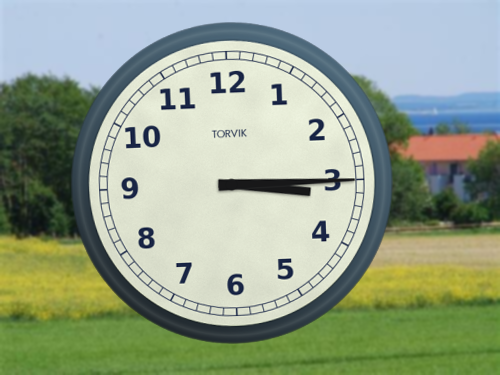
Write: 3:15
